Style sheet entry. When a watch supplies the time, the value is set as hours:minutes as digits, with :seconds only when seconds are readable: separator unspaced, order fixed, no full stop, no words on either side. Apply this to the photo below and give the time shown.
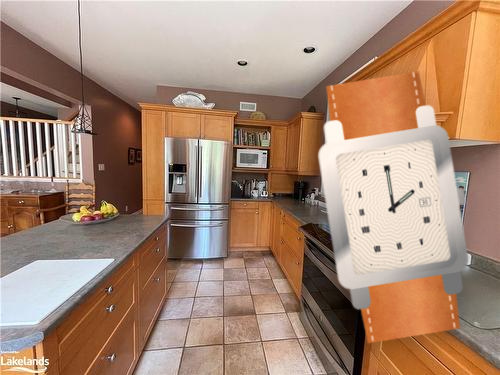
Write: 2:00
